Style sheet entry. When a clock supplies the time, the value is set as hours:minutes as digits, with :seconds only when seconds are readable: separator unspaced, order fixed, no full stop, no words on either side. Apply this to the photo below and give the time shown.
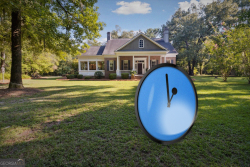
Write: 12:59
